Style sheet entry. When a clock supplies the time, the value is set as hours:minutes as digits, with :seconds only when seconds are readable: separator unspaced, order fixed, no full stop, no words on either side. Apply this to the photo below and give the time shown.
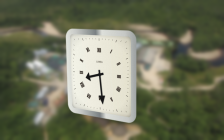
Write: 8:29
